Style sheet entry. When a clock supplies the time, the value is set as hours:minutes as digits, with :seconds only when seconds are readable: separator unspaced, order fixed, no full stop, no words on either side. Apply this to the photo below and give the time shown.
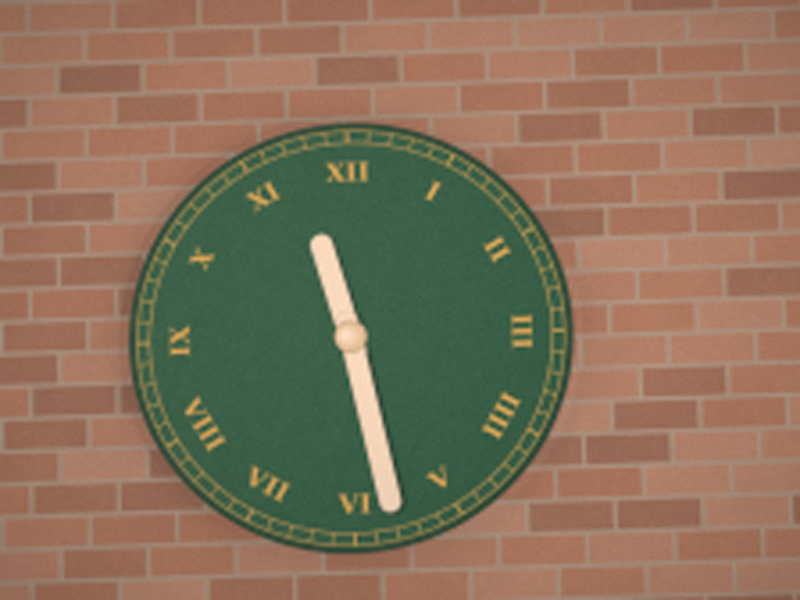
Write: 11:28
